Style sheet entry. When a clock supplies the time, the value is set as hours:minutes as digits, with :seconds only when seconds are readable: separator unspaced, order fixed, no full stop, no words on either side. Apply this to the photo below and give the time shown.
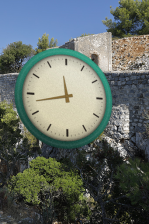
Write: 11:43
